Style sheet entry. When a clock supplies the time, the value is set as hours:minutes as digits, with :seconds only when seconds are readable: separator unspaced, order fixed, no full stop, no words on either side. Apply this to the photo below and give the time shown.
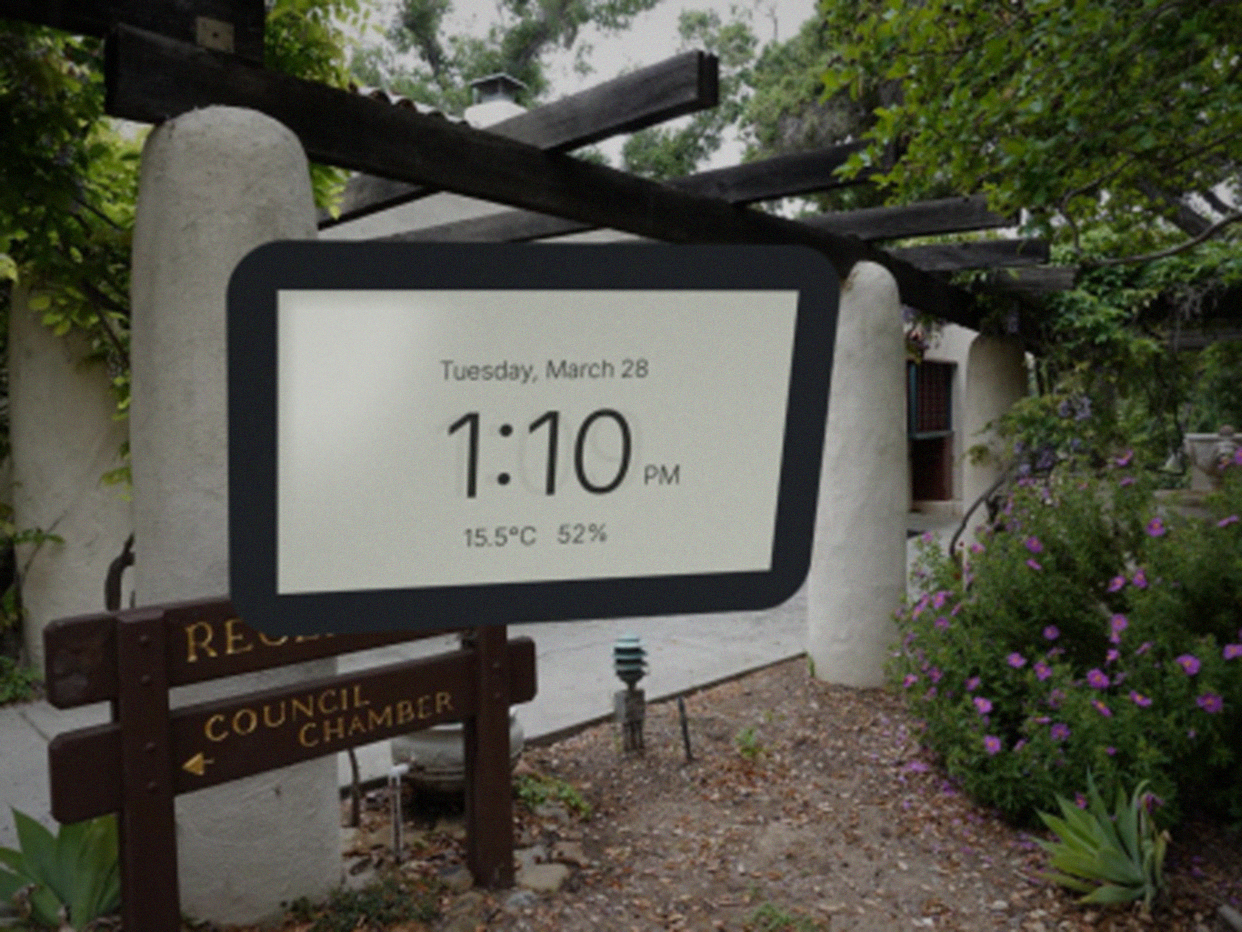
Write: 1:10
